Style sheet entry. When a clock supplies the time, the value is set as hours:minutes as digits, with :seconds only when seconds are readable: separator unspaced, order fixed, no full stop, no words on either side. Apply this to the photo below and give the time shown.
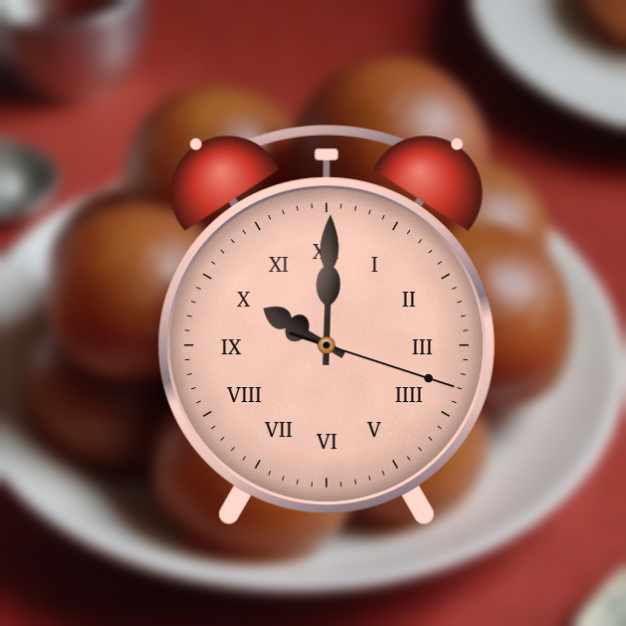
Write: 10:00:18
